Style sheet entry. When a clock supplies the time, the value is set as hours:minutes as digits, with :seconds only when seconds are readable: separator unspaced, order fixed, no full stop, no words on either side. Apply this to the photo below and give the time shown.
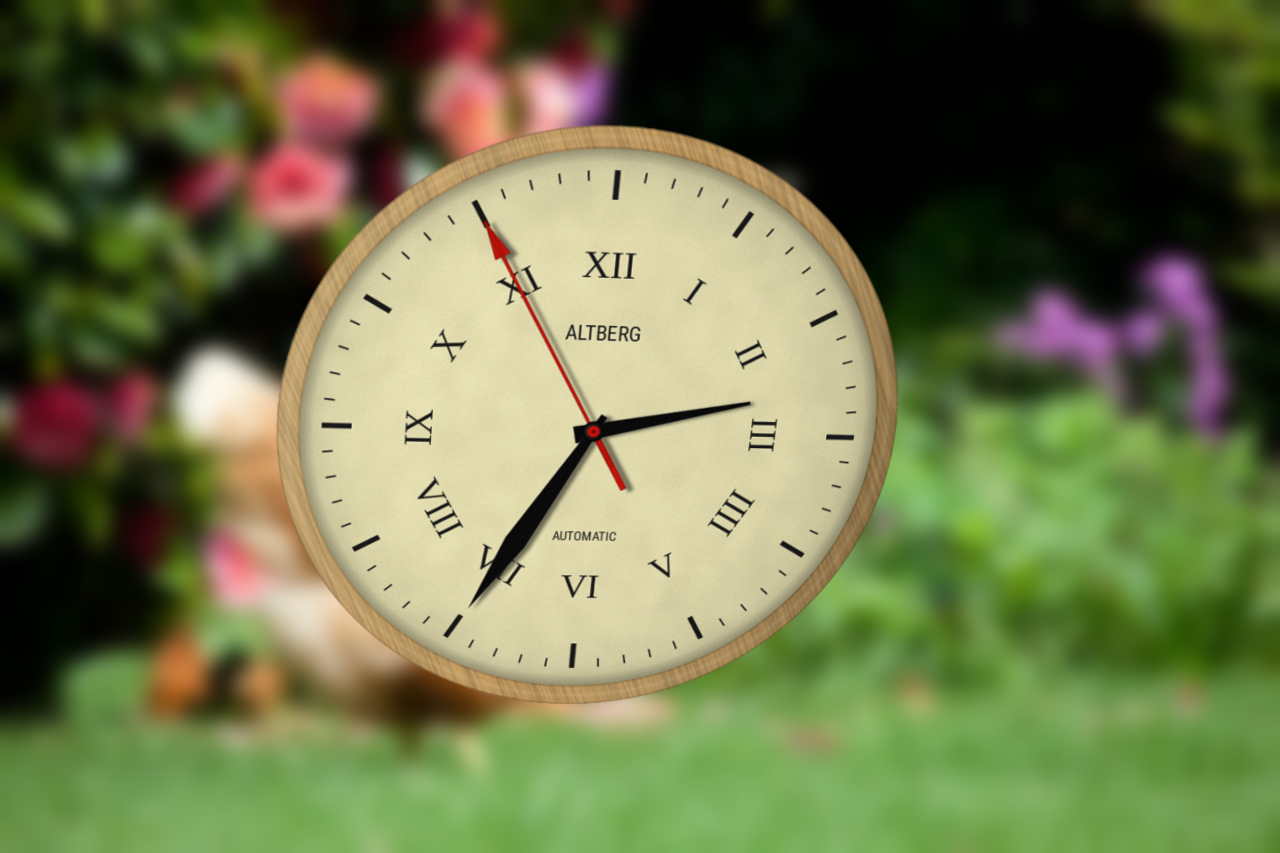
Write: 2:34:55
